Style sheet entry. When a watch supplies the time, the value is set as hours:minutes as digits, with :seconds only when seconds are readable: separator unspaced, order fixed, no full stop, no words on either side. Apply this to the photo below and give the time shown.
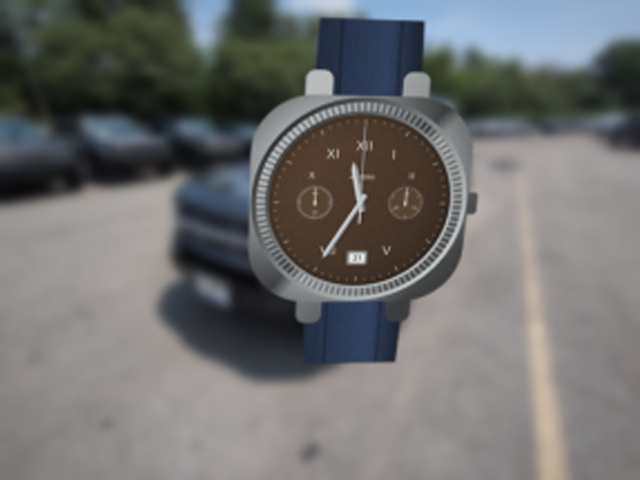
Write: 11:35
